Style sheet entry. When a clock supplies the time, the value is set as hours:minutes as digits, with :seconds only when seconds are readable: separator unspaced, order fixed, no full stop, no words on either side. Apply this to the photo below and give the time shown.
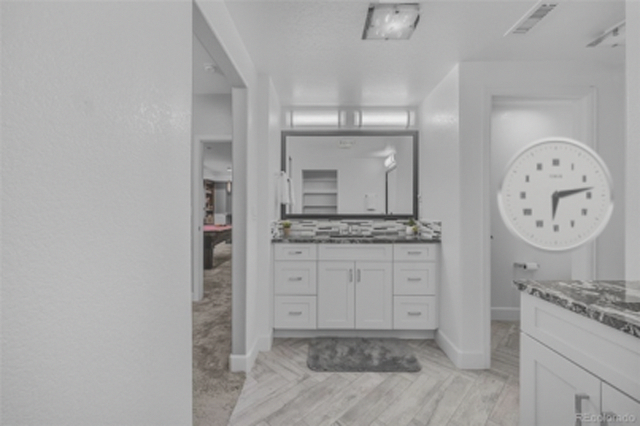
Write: 6:13
